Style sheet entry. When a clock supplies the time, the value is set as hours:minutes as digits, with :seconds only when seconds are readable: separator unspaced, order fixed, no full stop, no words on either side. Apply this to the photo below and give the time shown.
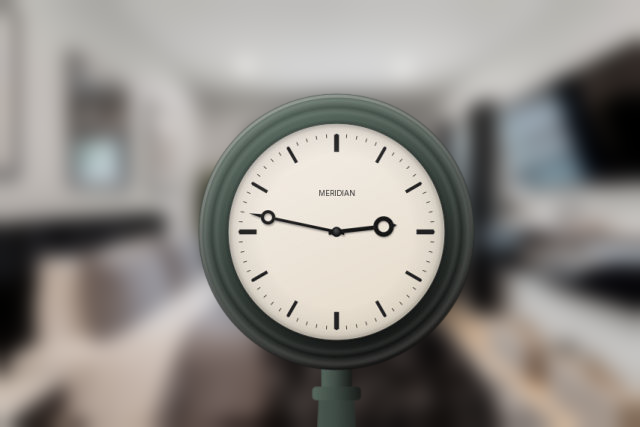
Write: 2:47
